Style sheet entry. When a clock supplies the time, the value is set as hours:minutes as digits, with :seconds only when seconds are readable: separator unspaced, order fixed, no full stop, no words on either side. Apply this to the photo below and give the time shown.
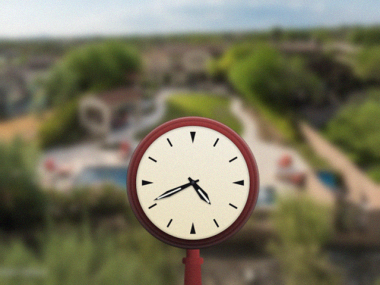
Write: 4:41
